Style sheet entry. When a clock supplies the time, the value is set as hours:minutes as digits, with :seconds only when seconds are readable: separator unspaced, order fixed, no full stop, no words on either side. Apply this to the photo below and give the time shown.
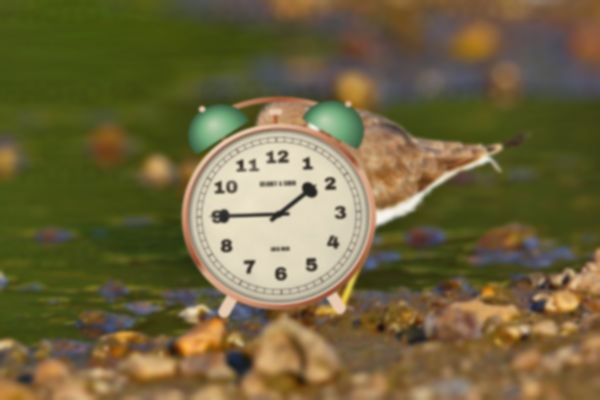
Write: 1:45
